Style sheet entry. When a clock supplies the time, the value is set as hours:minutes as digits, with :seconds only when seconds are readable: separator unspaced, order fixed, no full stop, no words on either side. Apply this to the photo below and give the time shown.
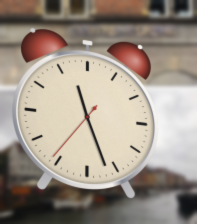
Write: 11:26:36
